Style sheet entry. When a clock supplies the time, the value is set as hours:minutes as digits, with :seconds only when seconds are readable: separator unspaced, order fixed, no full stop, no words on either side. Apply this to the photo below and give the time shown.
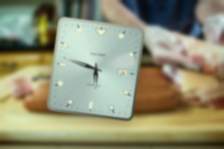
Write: 5:47
